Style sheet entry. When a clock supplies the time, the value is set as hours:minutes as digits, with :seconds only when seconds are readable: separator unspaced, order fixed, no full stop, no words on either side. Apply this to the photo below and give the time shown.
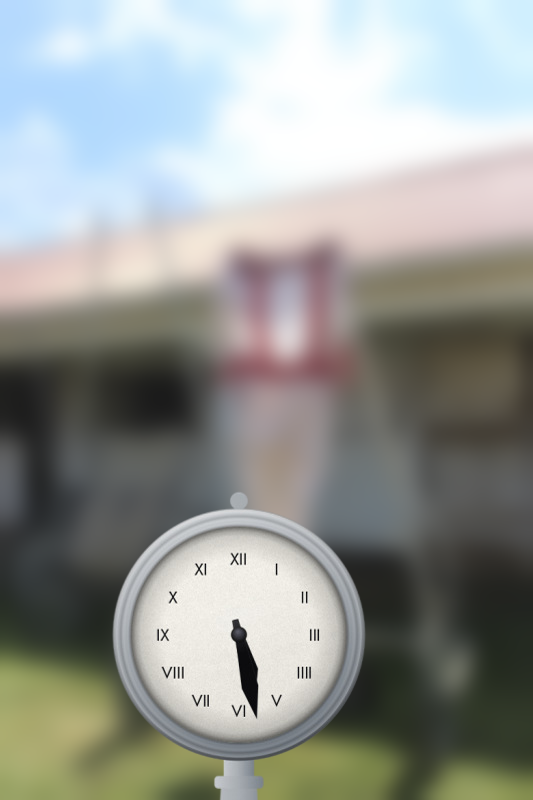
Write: 5:28
